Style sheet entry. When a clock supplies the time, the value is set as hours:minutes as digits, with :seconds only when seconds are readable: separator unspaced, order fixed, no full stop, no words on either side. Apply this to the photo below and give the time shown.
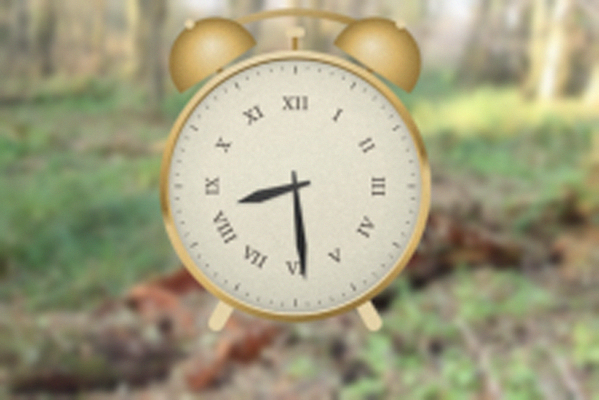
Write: 8:29
